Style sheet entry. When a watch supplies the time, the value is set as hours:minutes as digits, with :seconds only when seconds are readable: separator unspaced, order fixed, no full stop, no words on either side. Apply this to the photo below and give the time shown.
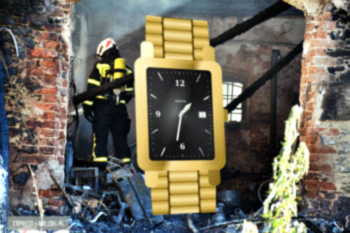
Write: 1:32
